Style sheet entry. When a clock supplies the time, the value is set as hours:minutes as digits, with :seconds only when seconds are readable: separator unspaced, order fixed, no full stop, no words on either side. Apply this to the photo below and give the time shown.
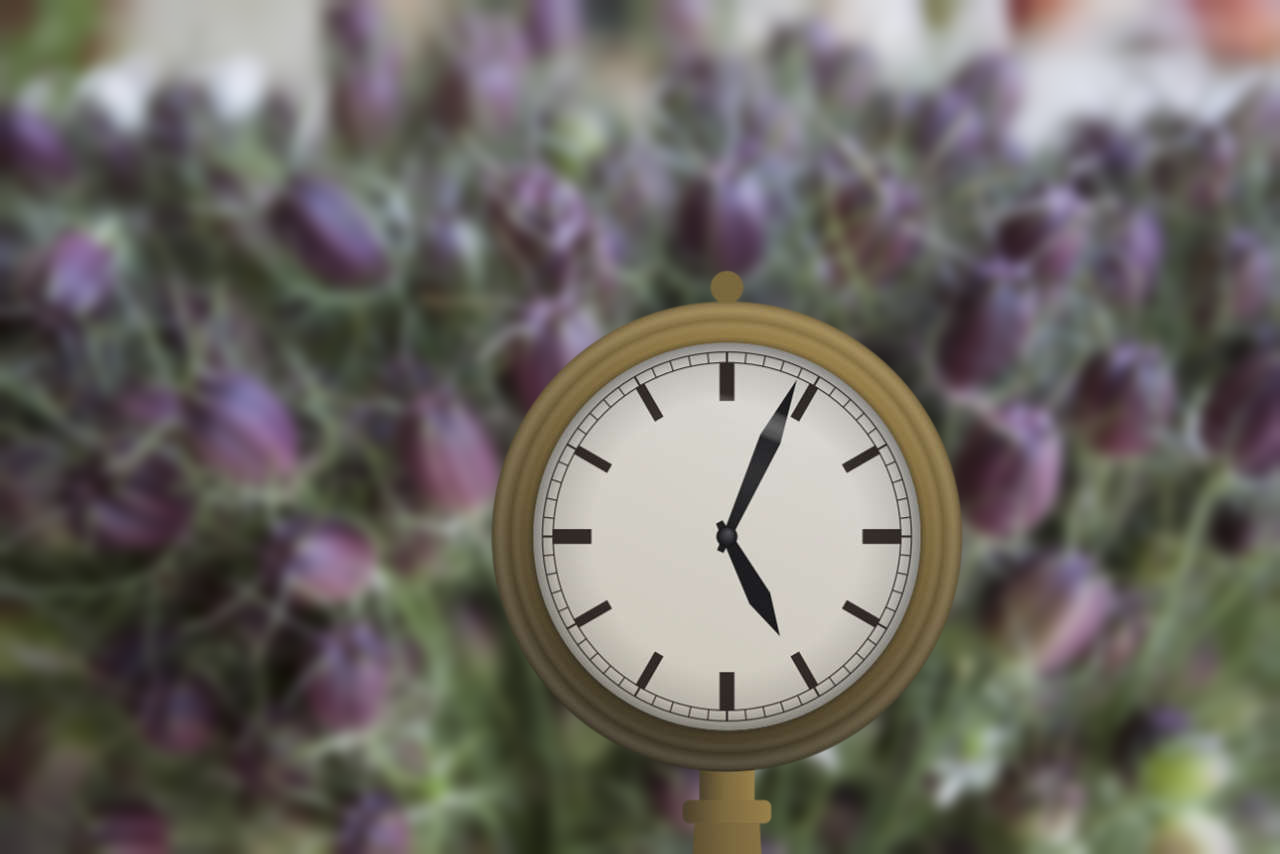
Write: 5:04
